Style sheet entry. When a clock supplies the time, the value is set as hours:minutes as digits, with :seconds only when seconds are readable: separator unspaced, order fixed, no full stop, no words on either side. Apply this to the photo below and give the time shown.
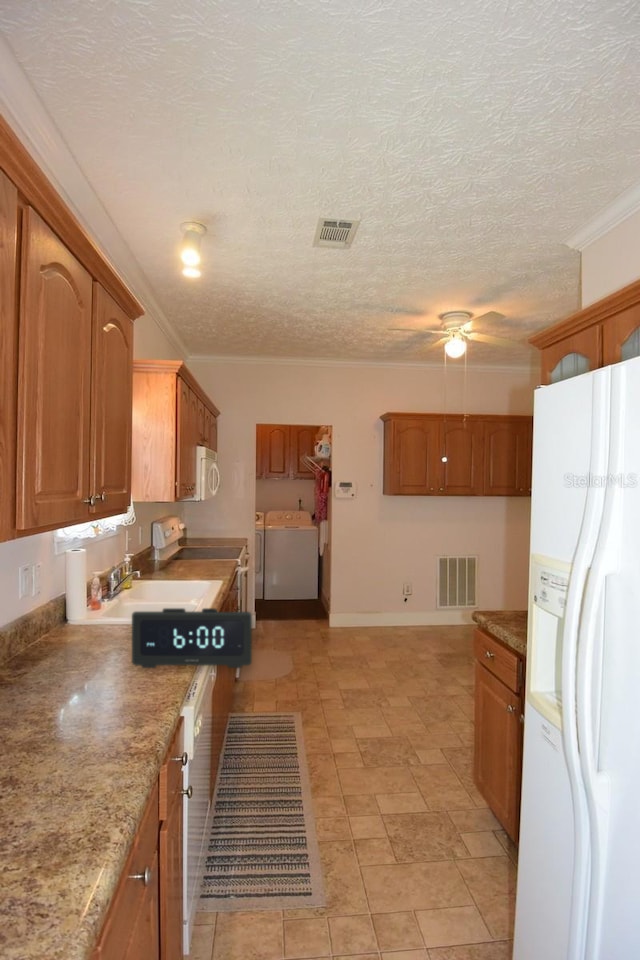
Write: 6:00
